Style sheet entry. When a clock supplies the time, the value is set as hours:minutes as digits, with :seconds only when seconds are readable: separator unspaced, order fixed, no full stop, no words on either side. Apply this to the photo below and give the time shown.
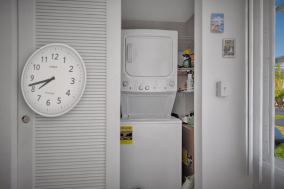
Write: 7:42
